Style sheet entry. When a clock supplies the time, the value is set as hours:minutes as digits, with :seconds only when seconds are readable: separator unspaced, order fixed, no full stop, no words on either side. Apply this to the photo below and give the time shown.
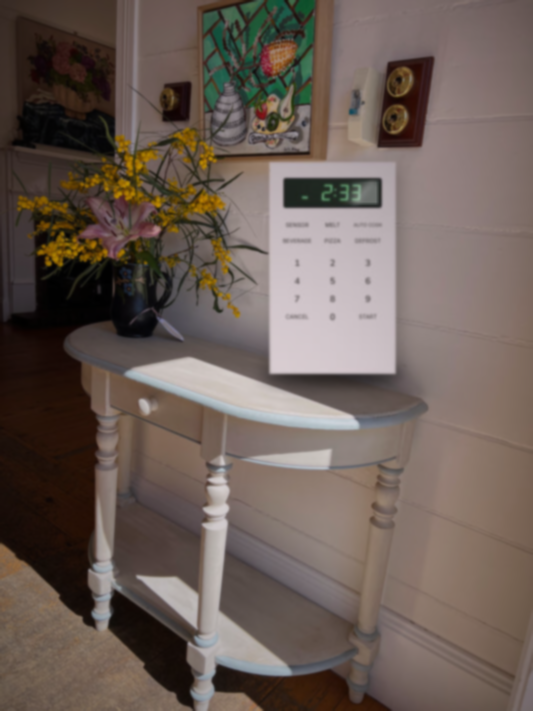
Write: 2:33
